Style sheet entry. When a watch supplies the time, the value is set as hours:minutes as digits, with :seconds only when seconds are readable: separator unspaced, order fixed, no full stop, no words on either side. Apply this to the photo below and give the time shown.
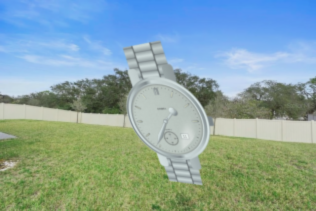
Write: 1:36
